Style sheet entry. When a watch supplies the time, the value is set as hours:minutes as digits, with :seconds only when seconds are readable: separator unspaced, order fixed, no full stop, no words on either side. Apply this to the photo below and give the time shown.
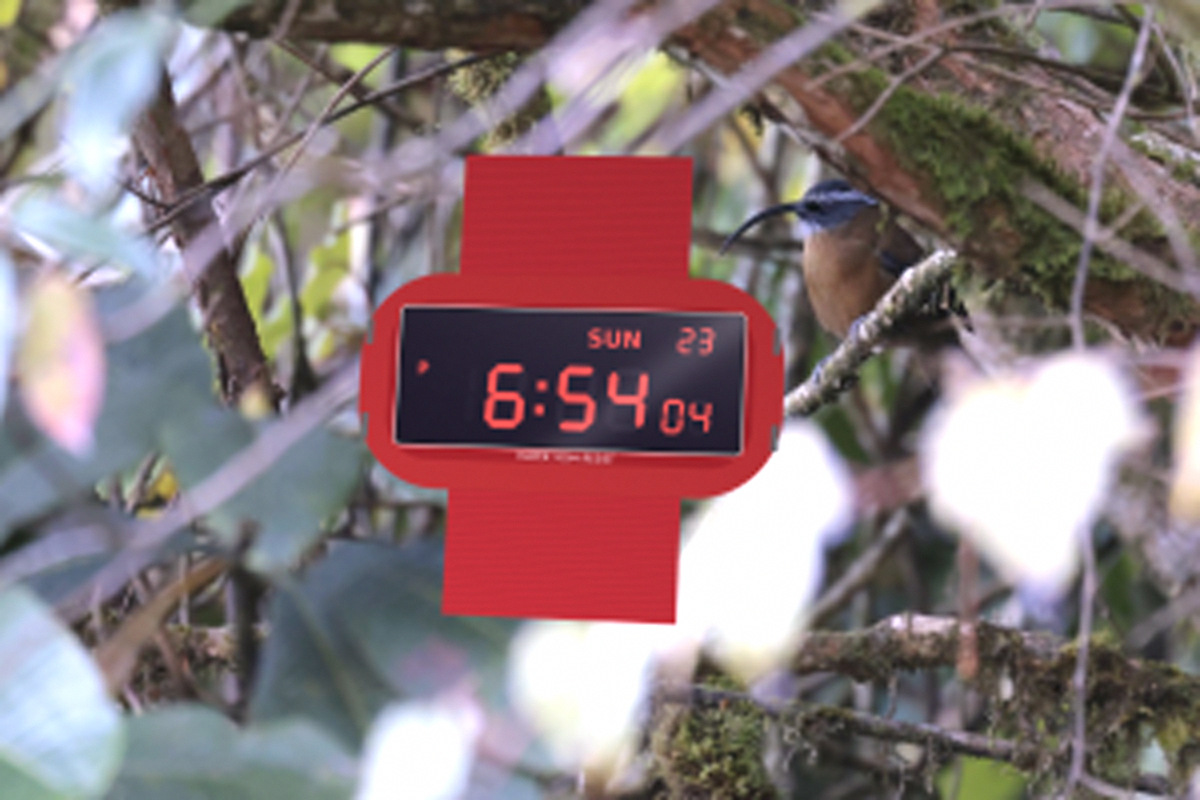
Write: 6:54:04
